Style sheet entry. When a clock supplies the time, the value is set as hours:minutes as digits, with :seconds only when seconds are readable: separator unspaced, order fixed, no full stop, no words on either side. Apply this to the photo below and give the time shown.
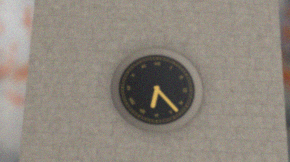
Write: 6:23
